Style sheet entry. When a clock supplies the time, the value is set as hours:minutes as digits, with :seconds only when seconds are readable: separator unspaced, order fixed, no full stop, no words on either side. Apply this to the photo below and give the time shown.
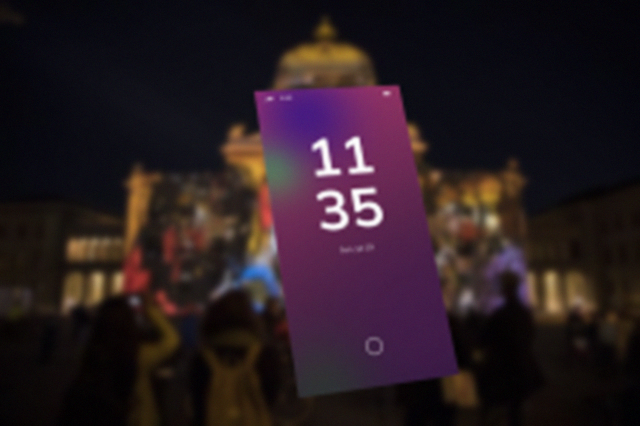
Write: 11:35
